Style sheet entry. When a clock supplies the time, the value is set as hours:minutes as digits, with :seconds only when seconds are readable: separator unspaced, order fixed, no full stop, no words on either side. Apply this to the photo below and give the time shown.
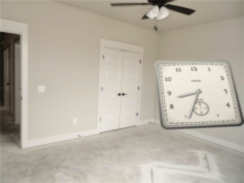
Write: 8:34
